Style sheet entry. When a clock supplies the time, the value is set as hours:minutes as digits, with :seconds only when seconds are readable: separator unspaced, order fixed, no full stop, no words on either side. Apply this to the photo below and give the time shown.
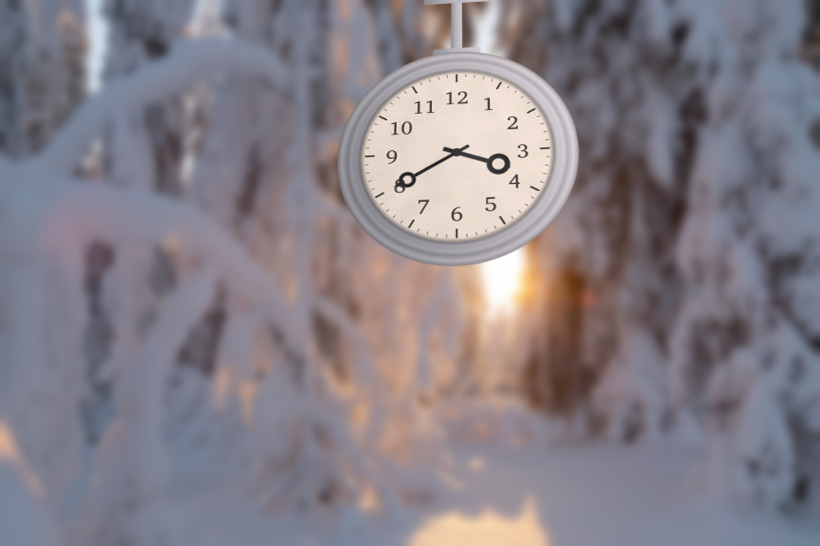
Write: 3:40
